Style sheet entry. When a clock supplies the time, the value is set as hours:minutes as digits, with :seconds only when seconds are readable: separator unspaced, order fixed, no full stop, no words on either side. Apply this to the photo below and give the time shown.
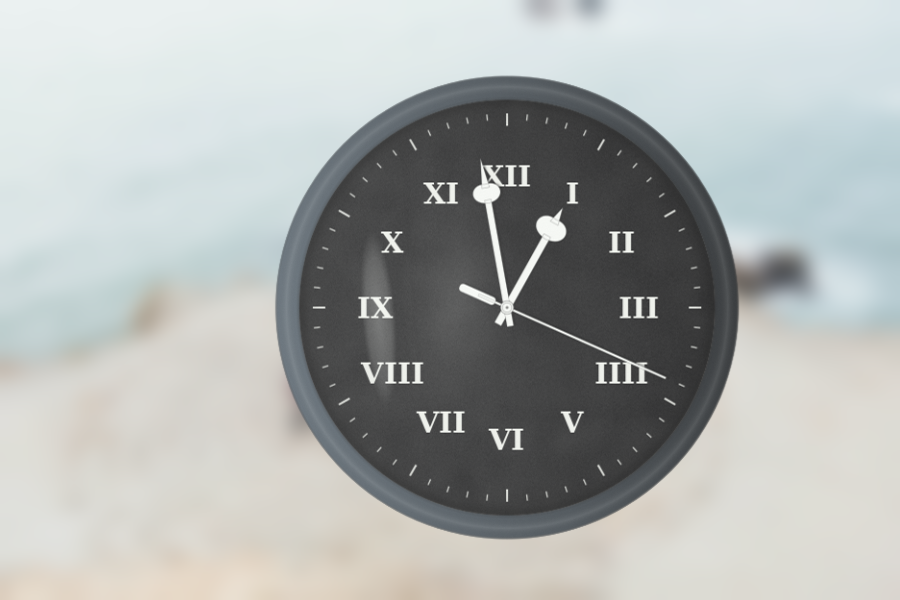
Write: 12:58:19
